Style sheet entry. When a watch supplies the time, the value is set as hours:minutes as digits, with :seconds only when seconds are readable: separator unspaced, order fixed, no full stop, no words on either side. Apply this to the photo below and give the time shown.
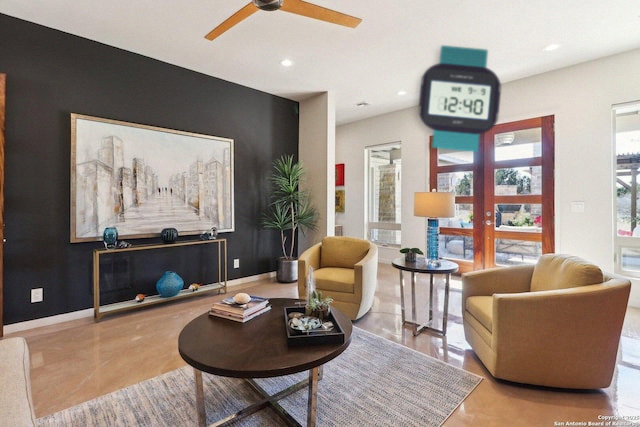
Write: 12:40
